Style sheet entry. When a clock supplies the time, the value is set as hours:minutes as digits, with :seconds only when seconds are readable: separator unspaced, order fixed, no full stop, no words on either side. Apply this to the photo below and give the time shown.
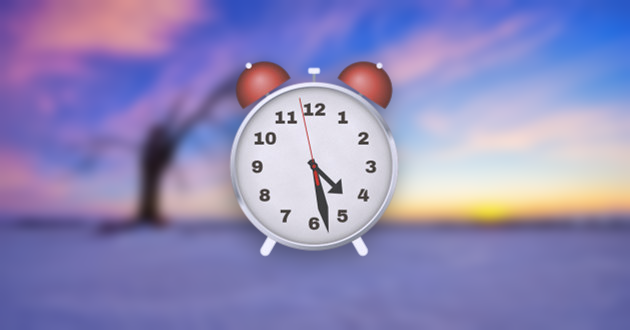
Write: 4:27:58
